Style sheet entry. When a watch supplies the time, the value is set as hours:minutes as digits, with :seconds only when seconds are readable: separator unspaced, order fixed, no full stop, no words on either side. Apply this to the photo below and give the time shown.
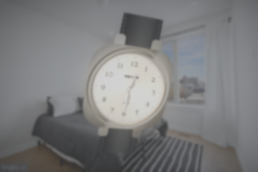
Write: 12:30
